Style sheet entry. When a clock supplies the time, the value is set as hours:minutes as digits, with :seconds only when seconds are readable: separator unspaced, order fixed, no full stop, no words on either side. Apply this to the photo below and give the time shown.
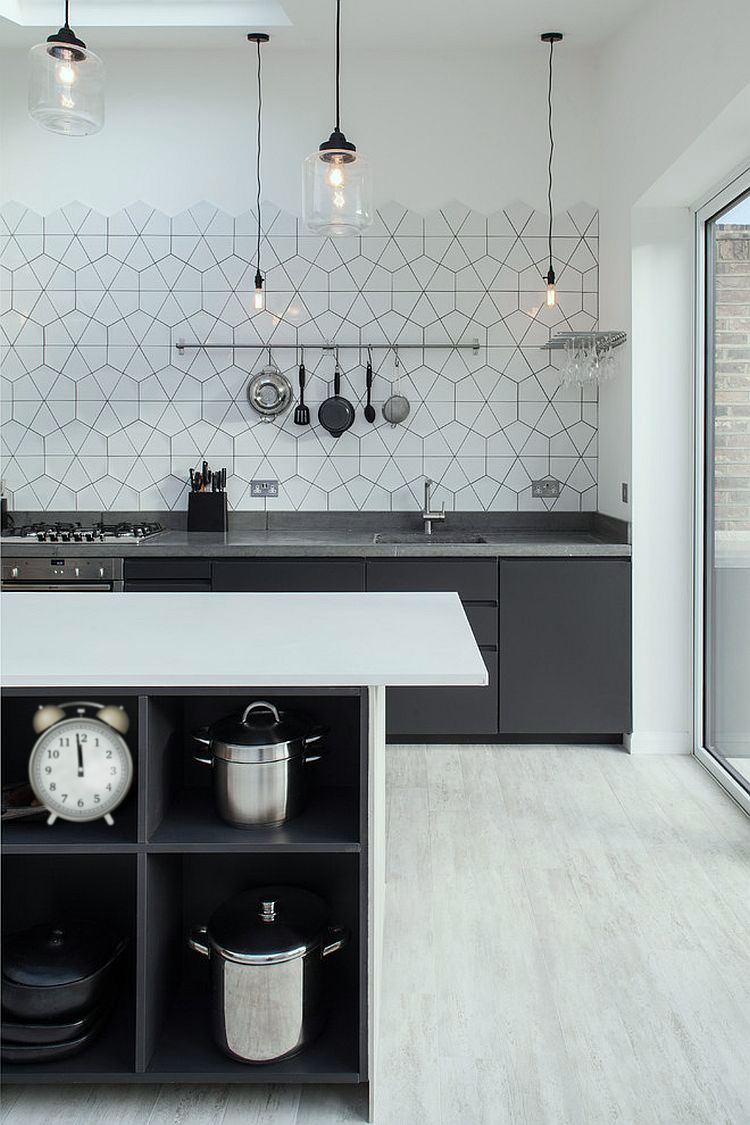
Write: 11:59
